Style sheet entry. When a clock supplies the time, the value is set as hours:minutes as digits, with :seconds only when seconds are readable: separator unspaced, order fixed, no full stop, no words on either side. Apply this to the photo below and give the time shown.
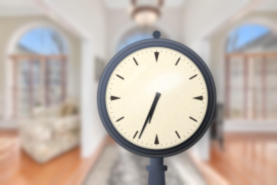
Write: 6:34
